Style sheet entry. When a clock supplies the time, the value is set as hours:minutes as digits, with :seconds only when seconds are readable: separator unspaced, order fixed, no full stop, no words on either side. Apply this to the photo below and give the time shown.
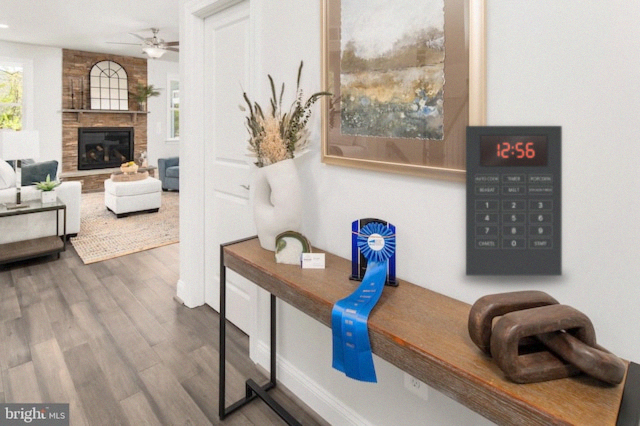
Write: 12:56
